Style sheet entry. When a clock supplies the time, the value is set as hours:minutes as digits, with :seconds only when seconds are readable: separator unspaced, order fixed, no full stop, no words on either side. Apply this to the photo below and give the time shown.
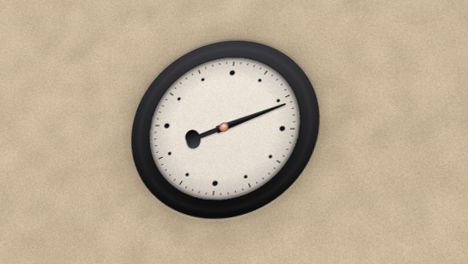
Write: 8:11
